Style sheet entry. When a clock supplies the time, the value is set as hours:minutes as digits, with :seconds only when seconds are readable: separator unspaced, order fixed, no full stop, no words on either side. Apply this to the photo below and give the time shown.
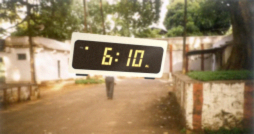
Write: 6:10
